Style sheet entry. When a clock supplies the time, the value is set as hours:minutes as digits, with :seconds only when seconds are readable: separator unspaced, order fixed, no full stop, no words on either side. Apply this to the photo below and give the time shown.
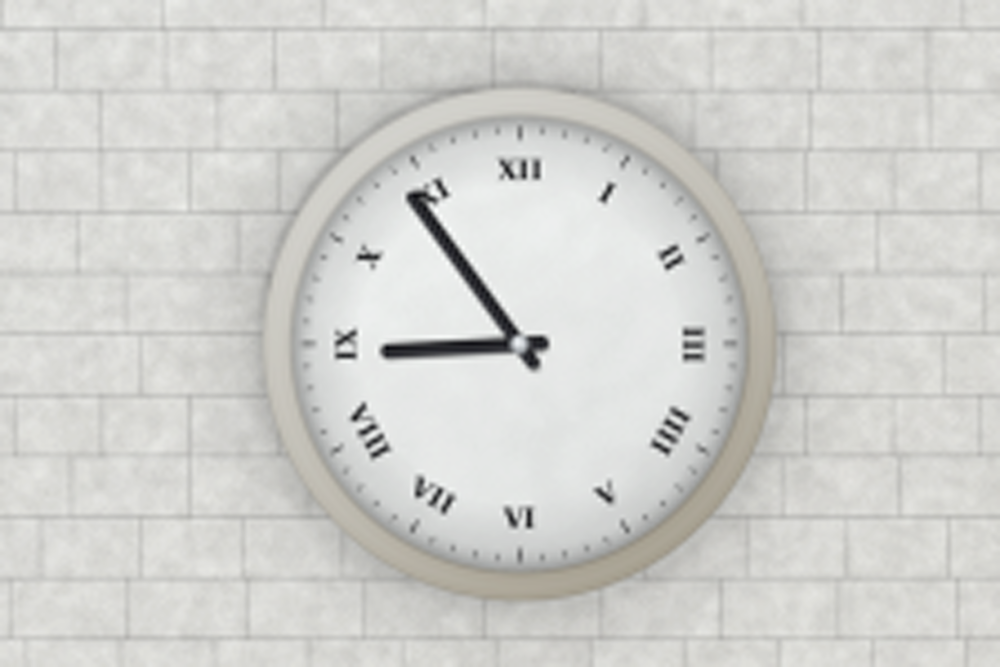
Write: 8:54
